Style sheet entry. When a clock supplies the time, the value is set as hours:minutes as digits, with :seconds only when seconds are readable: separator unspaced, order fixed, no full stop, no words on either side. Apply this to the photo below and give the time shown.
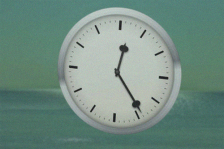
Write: 12:24
